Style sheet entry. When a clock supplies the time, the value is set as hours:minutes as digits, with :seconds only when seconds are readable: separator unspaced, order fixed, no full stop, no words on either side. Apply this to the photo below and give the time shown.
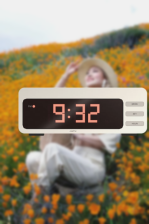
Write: 9:32
